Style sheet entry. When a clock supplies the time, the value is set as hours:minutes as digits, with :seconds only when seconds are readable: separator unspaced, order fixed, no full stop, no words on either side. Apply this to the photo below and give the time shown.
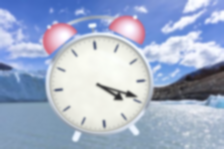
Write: 4:19
